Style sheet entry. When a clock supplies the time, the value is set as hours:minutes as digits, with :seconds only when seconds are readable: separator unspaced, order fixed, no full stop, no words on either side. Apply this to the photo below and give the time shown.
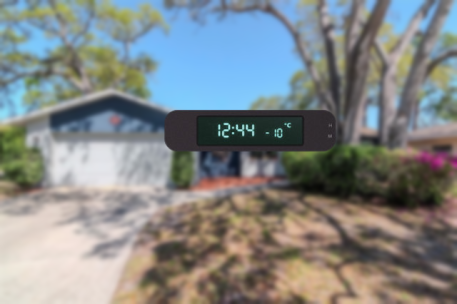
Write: 12:44
